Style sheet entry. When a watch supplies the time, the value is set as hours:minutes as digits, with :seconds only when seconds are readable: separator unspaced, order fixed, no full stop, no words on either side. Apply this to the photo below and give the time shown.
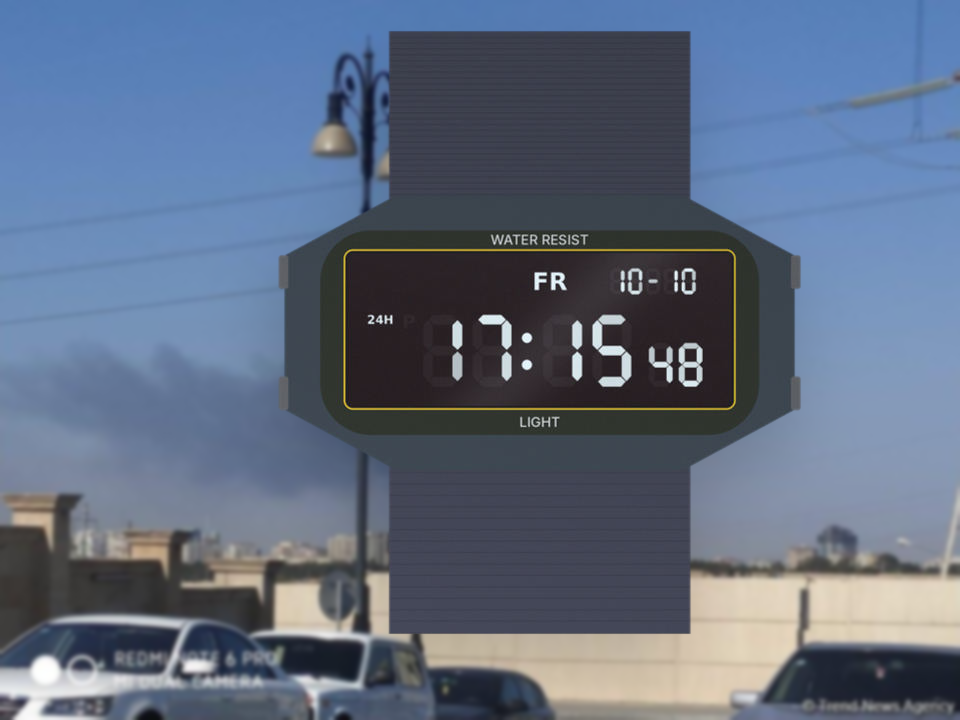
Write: 17:15:48
